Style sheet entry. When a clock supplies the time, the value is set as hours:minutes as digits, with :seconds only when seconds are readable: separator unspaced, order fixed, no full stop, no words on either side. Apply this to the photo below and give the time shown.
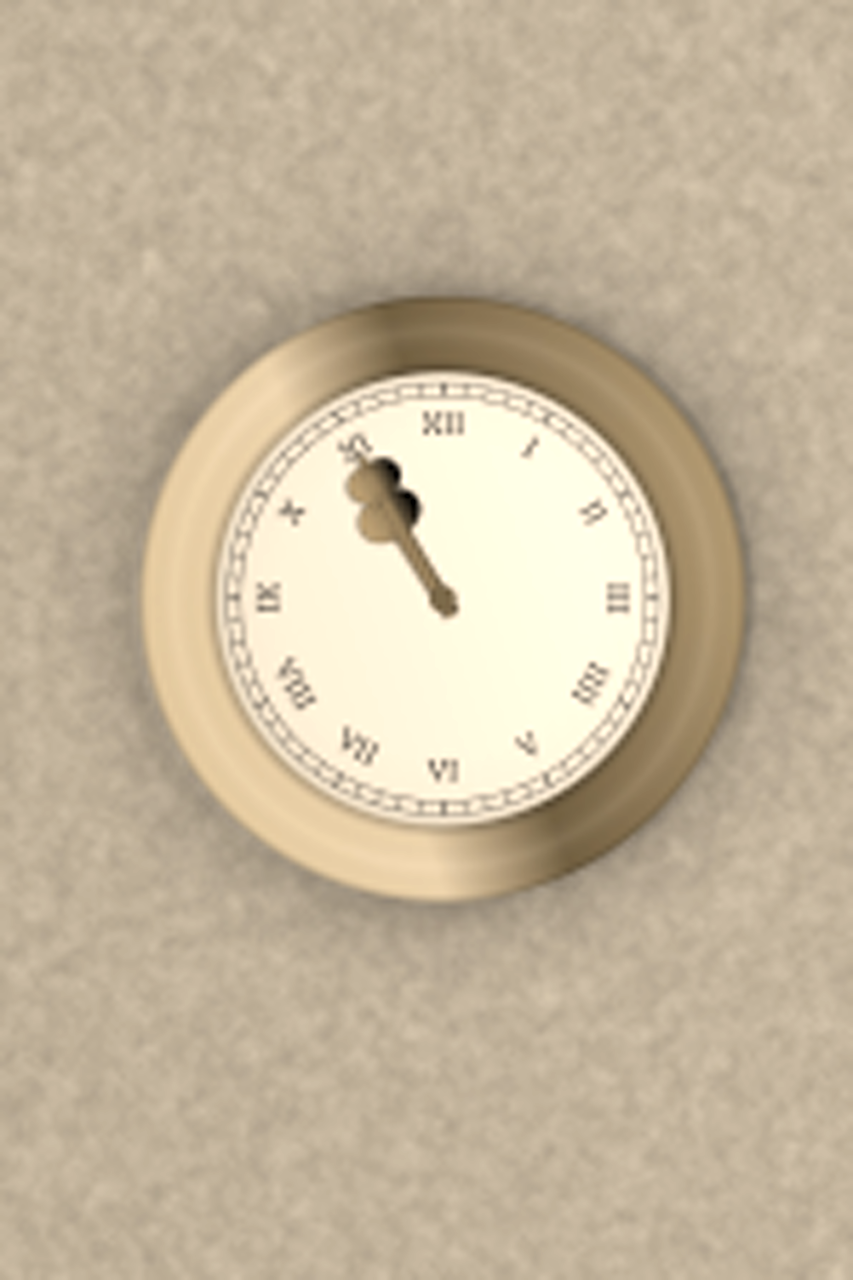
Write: 10:55
